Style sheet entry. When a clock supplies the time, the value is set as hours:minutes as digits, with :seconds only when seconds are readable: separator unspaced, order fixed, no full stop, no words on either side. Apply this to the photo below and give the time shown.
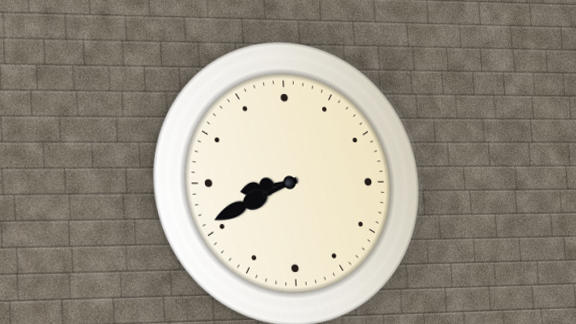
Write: 8:41
